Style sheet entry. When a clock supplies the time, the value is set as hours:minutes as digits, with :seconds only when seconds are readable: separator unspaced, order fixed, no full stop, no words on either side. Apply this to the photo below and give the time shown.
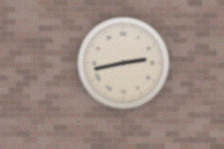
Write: 2:43
